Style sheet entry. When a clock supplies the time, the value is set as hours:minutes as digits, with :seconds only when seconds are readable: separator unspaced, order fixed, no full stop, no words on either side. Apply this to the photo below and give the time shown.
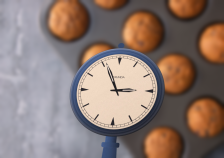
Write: 2:56
